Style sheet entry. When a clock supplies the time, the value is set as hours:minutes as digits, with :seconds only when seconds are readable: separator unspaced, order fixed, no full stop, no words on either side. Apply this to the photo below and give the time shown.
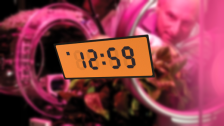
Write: 12:59
